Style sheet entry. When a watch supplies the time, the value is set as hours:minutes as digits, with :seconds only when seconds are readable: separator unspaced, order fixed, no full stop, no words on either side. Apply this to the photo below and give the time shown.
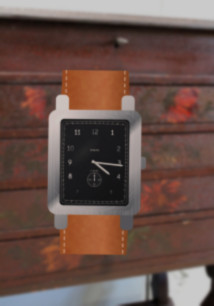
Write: 4:16
